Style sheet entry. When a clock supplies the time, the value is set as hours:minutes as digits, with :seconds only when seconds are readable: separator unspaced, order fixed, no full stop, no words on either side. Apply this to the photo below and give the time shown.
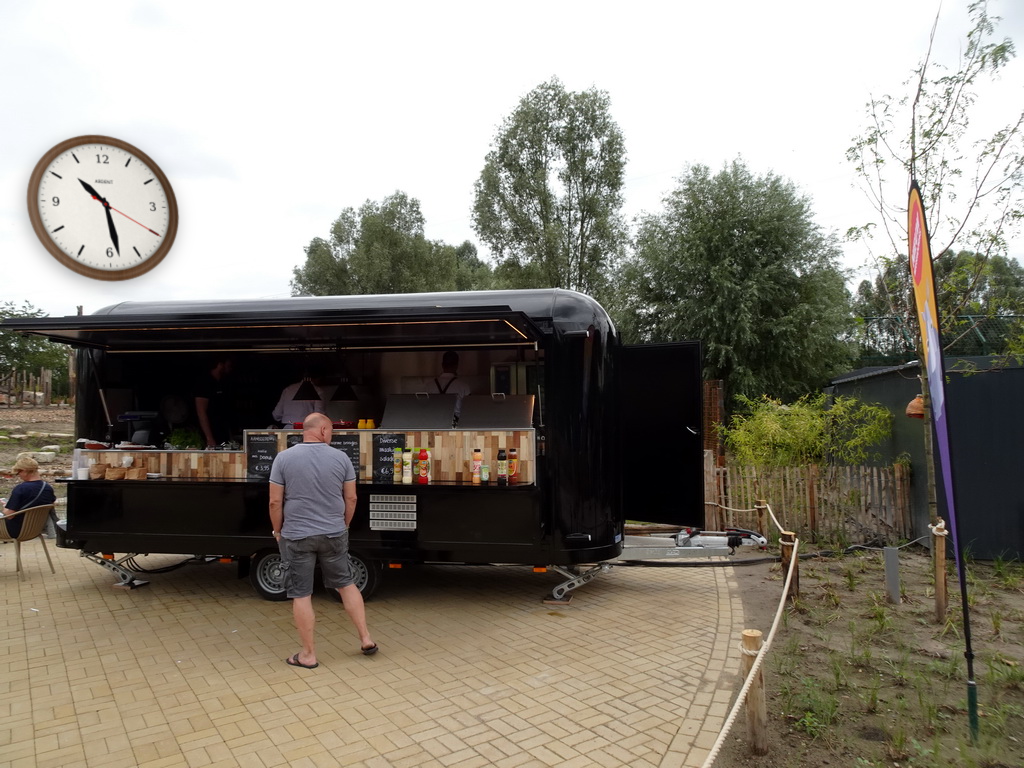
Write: 10:28:20
